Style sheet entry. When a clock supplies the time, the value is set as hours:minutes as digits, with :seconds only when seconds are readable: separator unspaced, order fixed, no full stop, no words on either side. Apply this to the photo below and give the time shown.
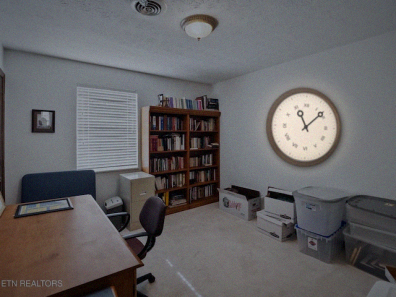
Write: 11:08
